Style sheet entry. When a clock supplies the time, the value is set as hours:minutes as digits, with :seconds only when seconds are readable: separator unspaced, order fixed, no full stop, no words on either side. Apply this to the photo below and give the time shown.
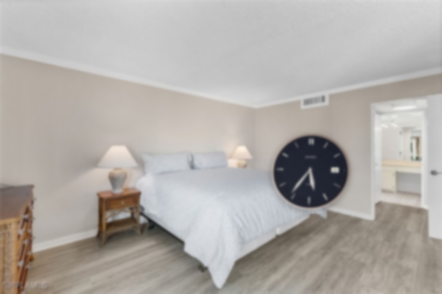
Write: 5:36
